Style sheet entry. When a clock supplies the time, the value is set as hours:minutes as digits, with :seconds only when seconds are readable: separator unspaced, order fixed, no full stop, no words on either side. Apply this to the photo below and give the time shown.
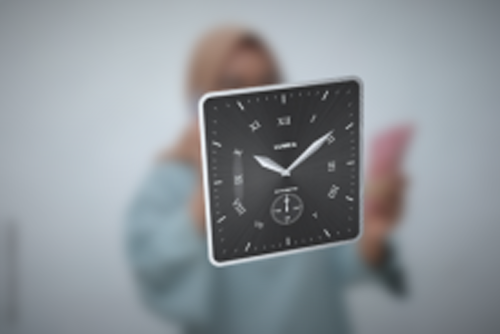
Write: 10:09
